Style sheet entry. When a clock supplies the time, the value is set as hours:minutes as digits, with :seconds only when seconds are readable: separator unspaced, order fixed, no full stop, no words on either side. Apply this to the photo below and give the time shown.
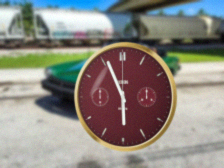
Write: 5:56
